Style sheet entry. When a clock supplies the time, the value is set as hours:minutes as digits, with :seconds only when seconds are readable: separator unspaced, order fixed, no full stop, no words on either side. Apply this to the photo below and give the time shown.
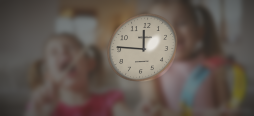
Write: 11:46
